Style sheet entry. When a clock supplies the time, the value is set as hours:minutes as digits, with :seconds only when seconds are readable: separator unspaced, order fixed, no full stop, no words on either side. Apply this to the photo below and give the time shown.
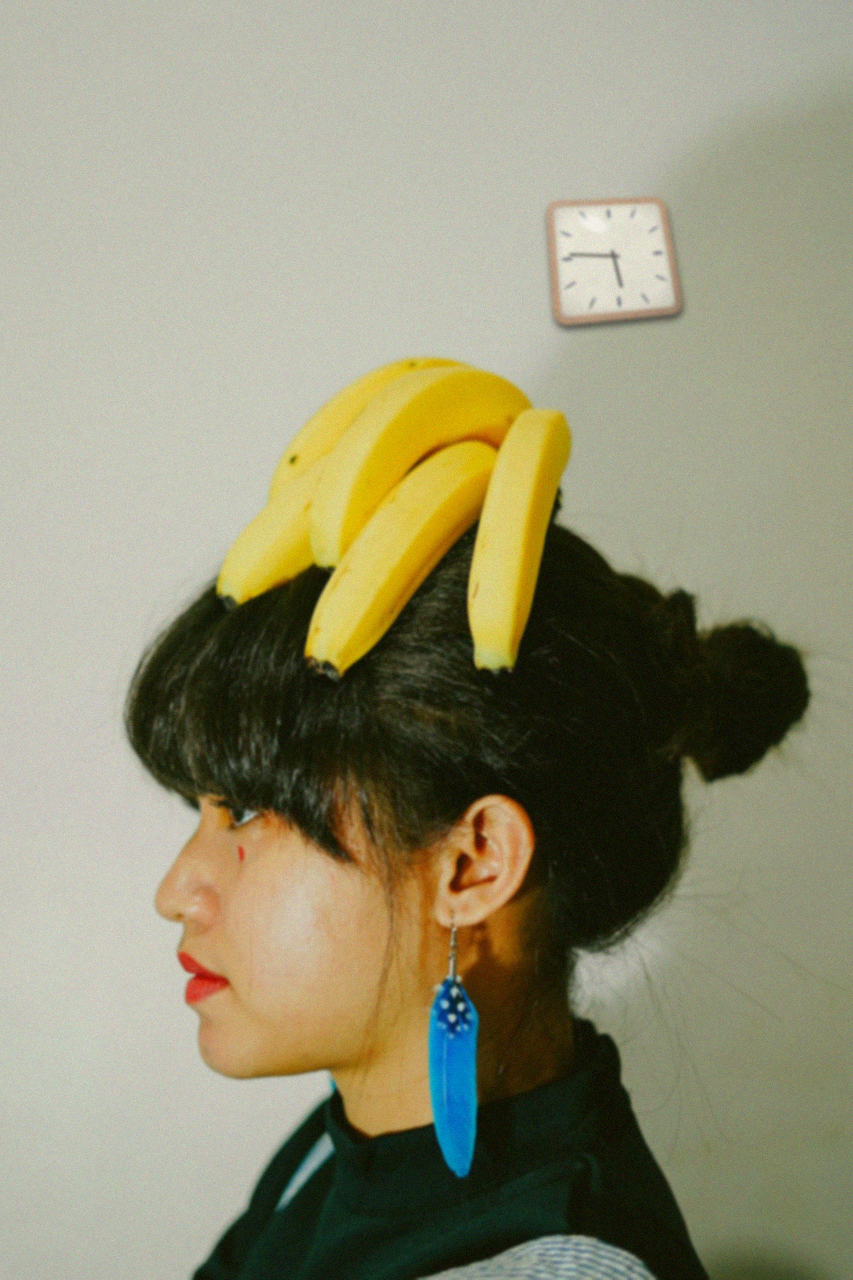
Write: 5:46
